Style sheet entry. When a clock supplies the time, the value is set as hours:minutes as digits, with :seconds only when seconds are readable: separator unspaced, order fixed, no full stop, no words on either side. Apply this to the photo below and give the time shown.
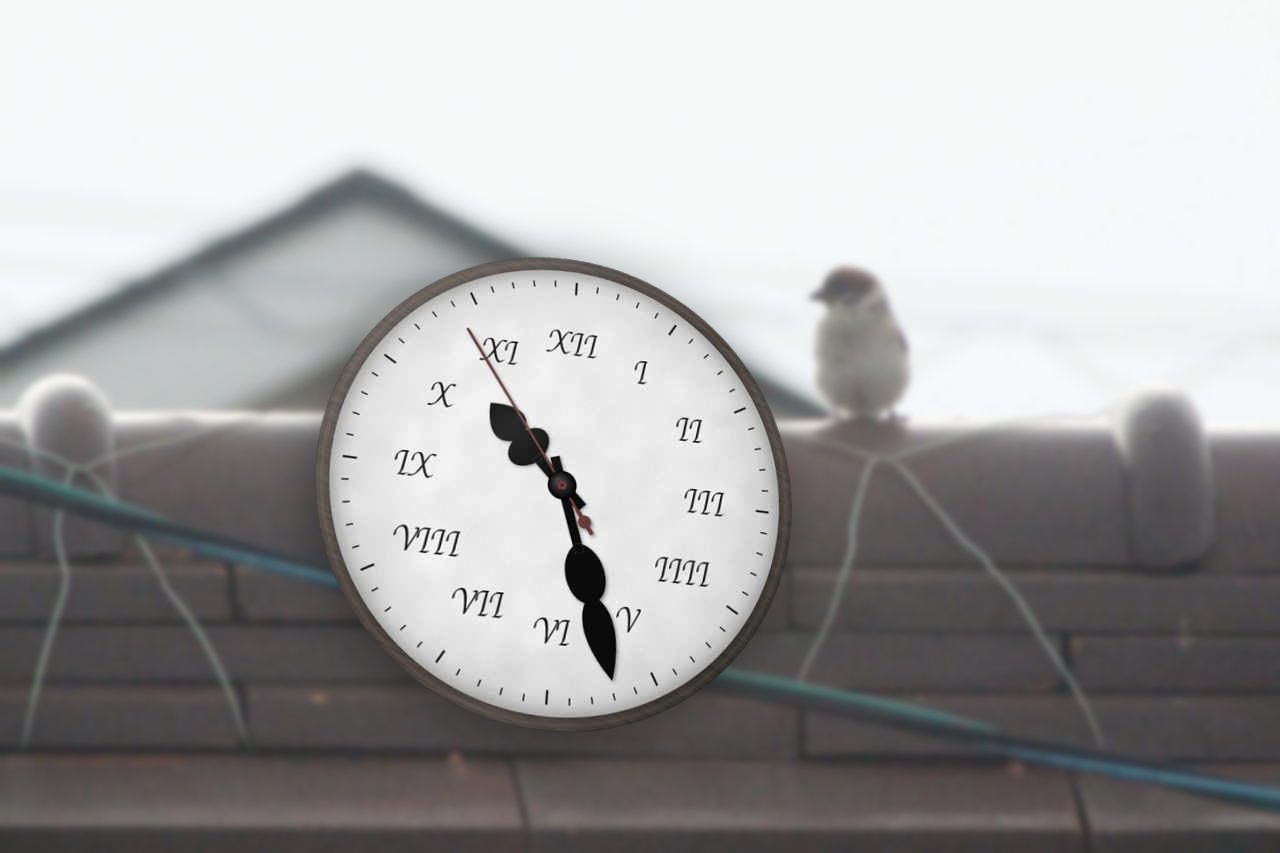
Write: 10:26:54
